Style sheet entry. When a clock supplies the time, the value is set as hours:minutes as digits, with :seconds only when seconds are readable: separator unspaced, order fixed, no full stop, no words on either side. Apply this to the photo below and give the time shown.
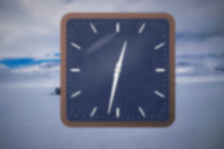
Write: 12:32
